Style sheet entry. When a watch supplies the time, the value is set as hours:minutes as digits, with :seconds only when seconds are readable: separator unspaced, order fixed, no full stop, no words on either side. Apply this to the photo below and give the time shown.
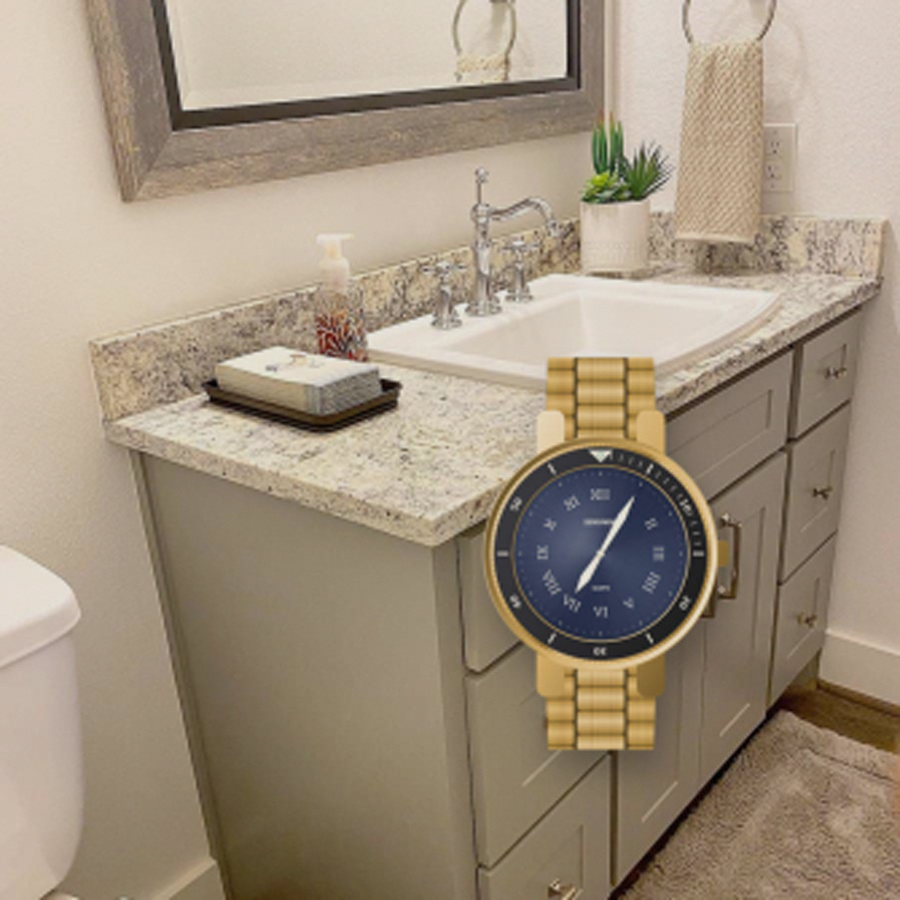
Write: 7:05
